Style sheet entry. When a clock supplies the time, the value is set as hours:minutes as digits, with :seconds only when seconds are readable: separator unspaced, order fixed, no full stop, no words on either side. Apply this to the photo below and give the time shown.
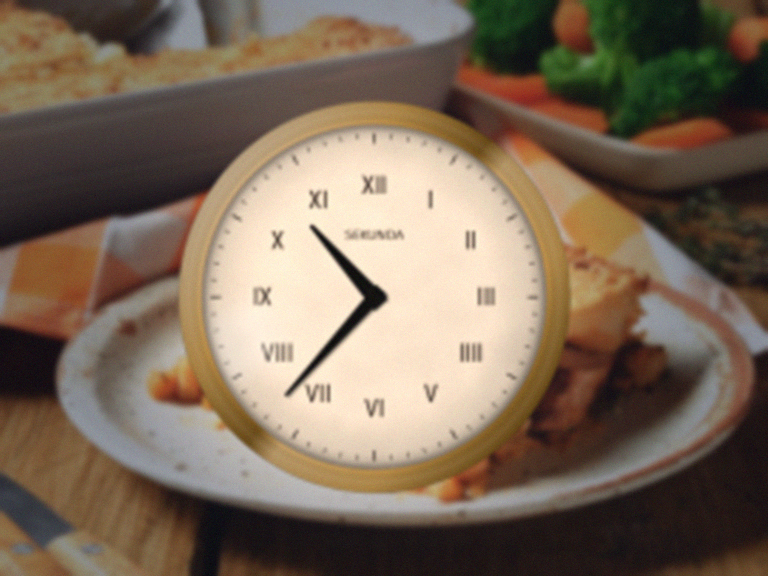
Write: 10:37
